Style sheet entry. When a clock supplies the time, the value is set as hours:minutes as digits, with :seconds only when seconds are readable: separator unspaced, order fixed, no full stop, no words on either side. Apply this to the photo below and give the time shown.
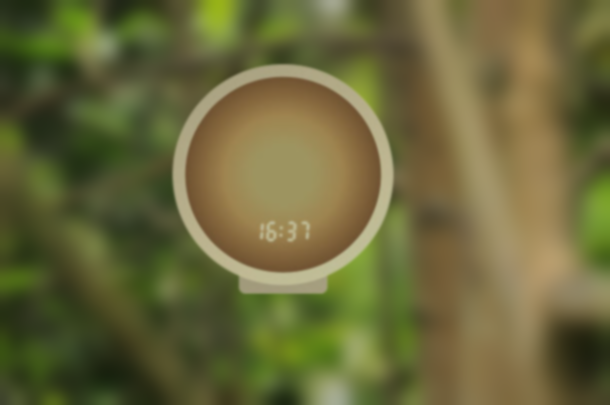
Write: 16:37
